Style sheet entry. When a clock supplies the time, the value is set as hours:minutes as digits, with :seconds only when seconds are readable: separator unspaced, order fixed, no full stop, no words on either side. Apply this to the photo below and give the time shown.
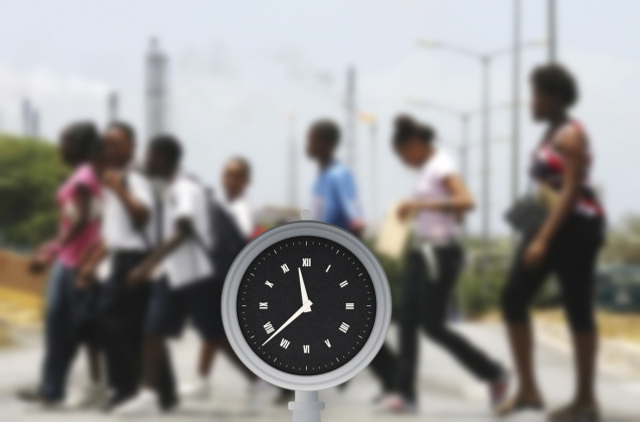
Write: 11:38
